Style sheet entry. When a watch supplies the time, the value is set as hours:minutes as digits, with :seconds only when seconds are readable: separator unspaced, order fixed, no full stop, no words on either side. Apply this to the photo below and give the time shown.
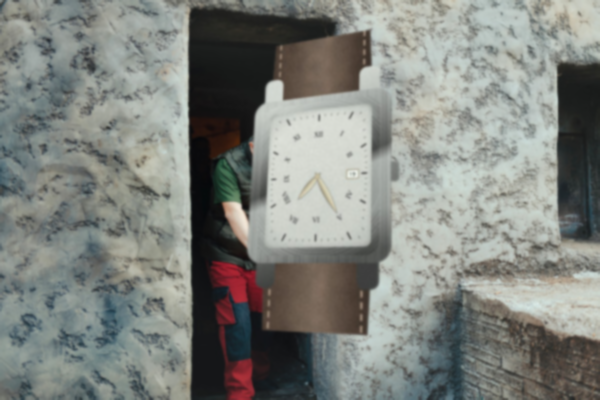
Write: 7:25
